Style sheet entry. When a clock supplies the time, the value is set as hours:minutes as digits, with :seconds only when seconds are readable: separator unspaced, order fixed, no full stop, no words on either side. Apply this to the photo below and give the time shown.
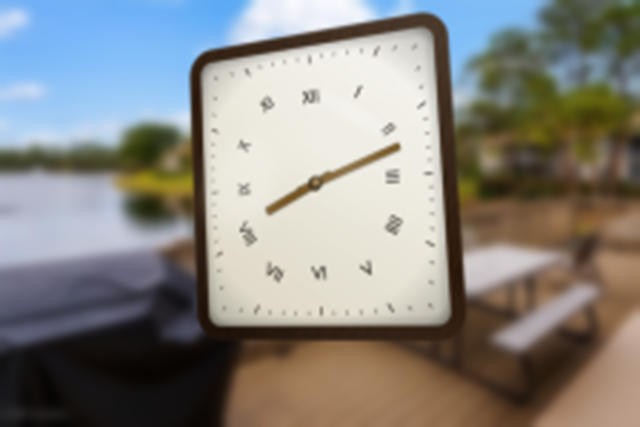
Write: 8:12
